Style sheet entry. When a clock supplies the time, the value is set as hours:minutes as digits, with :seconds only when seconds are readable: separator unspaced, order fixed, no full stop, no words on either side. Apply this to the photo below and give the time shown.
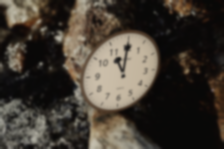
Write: 11:00
